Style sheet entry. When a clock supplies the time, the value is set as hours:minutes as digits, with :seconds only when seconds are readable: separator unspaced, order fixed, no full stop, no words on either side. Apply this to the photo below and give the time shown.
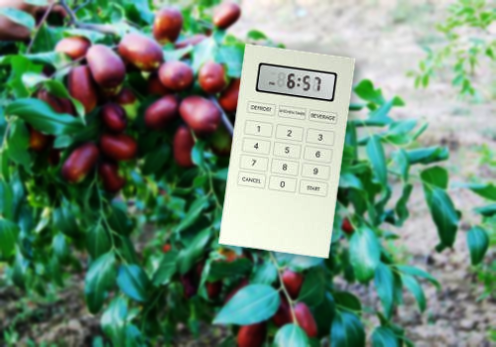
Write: 6:57
